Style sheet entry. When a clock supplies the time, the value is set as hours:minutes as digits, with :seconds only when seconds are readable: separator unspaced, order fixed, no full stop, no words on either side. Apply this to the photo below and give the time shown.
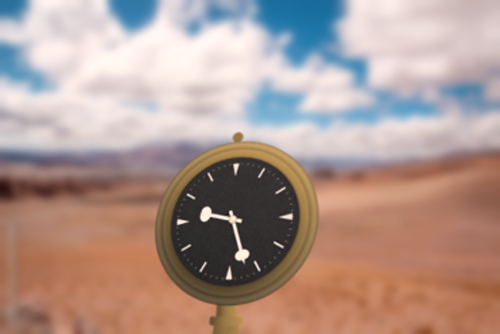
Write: 9:27
